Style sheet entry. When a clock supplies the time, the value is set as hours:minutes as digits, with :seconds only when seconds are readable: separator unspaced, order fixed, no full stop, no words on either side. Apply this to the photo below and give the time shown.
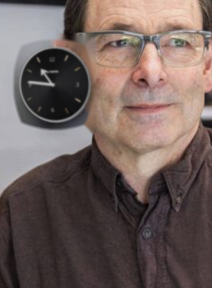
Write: 10:46
